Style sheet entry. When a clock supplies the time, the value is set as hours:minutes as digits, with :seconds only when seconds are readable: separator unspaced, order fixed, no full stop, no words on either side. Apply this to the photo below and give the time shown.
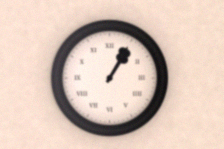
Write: 1:05
